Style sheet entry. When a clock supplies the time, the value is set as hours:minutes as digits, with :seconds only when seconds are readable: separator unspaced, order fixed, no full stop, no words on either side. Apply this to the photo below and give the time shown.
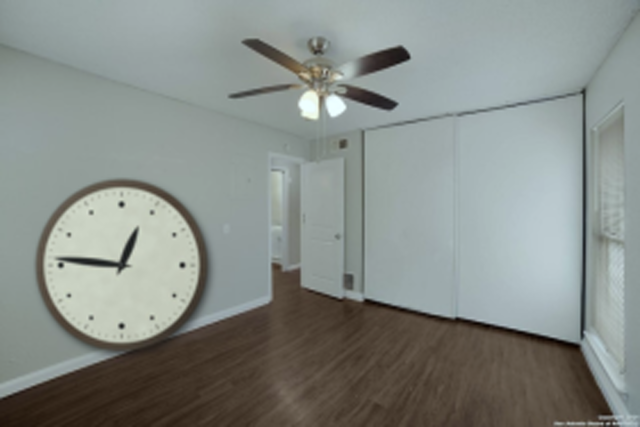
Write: 12:46
